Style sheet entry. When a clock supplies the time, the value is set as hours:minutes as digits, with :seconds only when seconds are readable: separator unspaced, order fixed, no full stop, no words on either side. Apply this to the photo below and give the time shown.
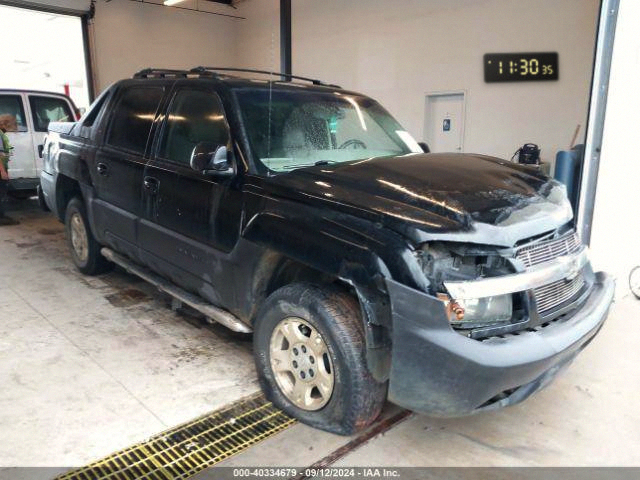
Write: 11:30
